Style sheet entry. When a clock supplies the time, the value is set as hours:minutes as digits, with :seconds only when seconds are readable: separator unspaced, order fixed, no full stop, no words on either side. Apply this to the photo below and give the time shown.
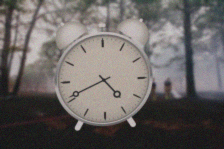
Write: 4:41
